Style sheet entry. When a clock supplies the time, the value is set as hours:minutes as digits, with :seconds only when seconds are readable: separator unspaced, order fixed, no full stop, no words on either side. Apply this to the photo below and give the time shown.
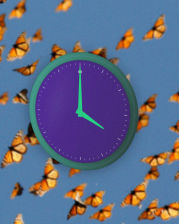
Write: 4:00
